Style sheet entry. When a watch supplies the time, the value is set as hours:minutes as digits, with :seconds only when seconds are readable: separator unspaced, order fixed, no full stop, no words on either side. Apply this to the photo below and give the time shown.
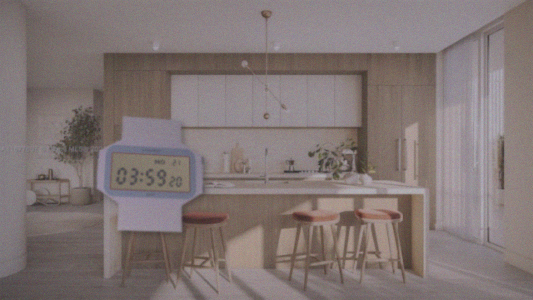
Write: 3:59:20
